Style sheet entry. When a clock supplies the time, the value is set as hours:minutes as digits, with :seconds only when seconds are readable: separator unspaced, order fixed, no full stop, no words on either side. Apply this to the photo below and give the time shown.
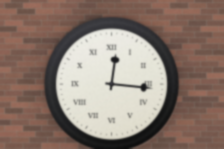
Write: 12:16
